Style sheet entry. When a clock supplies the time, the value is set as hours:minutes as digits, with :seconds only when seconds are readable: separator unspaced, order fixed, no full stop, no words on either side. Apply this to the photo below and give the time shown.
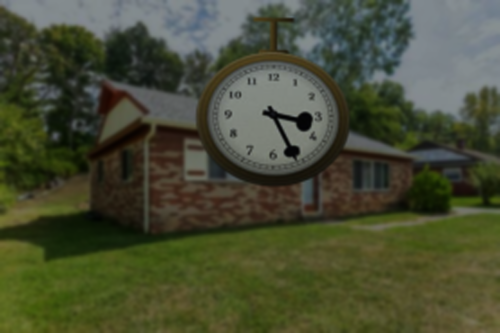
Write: 3:26
